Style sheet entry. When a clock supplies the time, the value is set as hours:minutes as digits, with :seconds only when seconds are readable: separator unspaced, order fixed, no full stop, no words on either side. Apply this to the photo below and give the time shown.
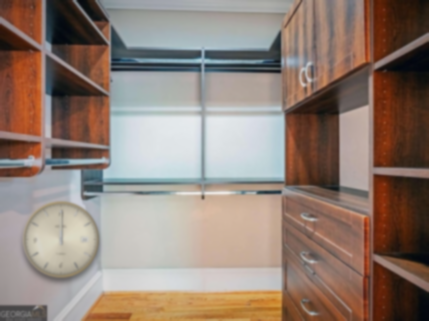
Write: 12:00
